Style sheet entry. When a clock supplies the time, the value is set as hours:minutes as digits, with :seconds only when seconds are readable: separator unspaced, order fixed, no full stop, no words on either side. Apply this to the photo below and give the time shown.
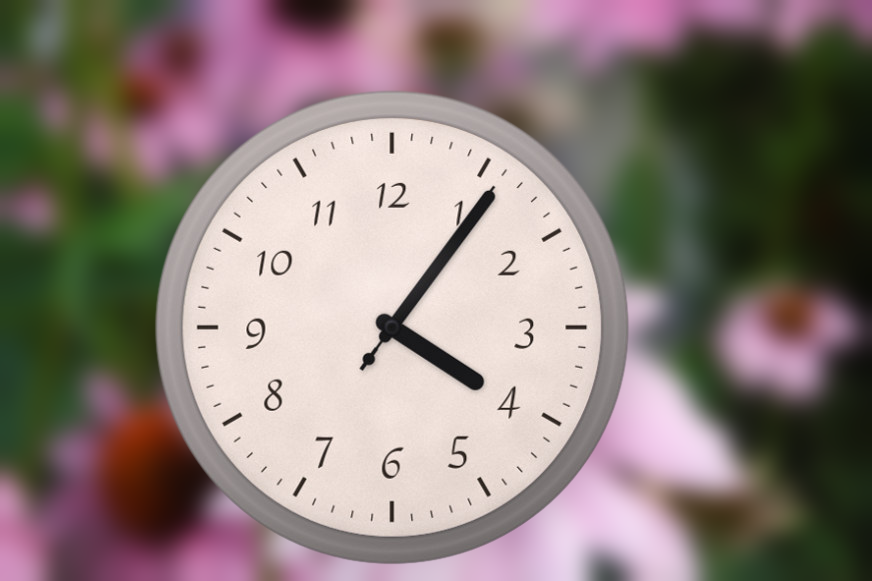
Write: 4:06:06
